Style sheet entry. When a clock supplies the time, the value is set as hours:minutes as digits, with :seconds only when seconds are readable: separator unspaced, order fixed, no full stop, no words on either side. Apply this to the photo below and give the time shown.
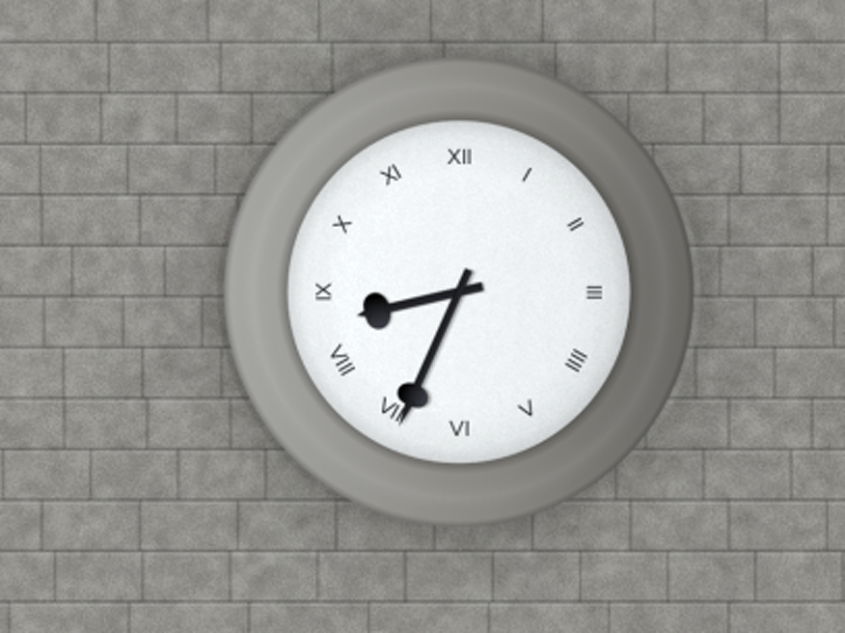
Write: 8:34
